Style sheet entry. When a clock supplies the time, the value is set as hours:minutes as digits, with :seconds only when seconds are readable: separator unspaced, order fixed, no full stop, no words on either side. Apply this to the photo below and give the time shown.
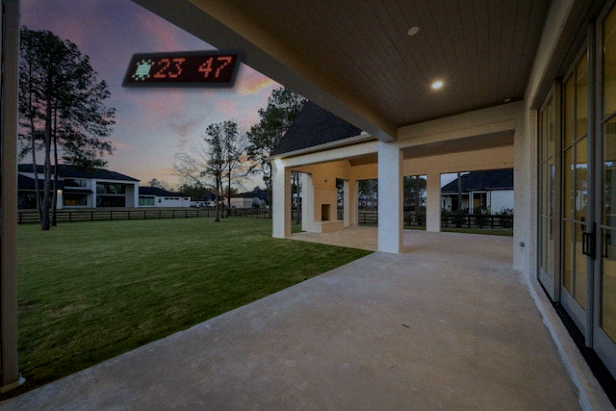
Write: 23:47
